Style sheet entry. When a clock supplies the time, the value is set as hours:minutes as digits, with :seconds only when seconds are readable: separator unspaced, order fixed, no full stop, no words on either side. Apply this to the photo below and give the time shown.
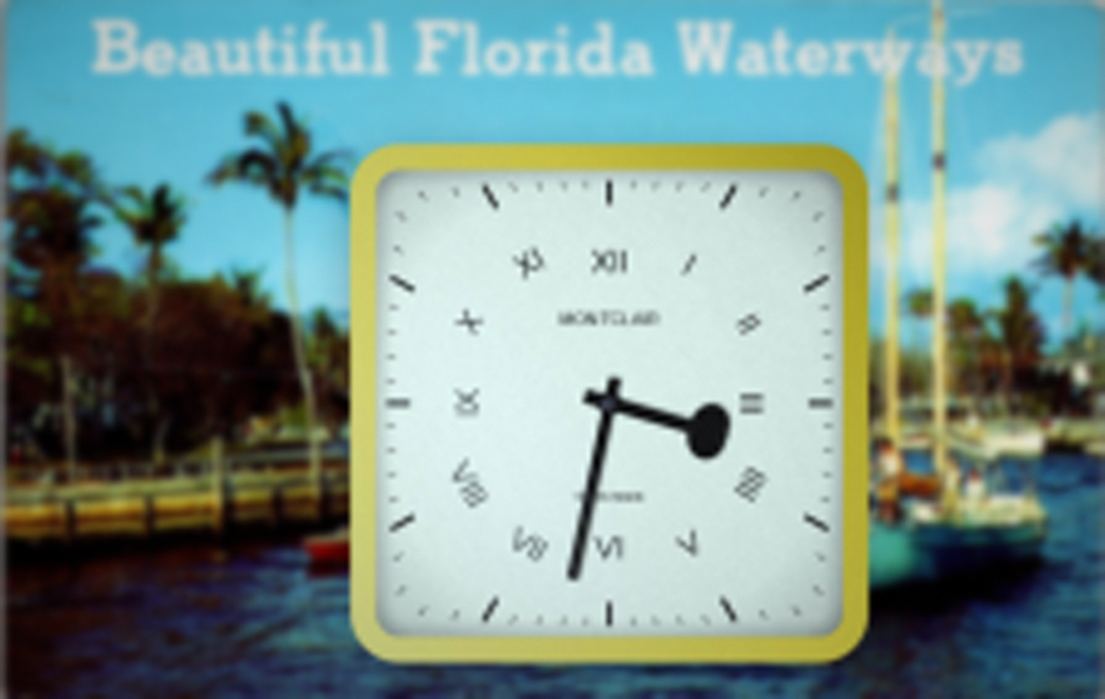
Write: 3:32
